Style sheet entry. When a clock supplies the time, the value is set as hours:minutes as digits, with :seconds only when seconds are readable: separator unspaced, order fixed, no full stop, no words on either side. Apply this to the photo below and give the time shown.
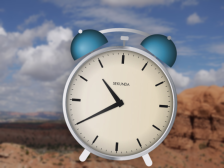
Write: 10:40
